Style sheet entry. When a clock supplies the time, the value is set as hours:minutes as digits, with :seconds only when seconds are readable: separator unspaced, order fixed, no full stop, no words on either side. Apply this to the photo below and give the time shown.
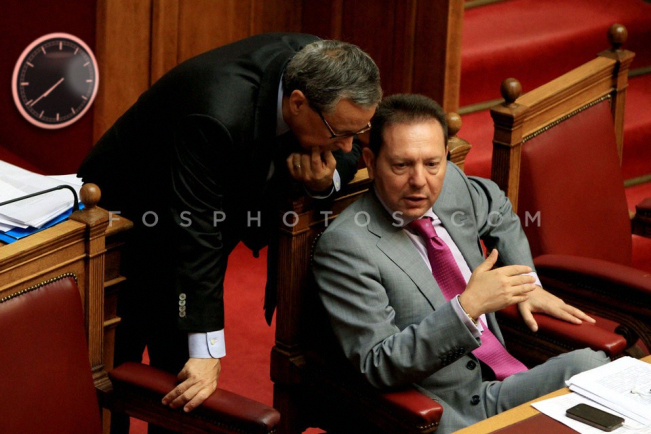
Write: 7:39
